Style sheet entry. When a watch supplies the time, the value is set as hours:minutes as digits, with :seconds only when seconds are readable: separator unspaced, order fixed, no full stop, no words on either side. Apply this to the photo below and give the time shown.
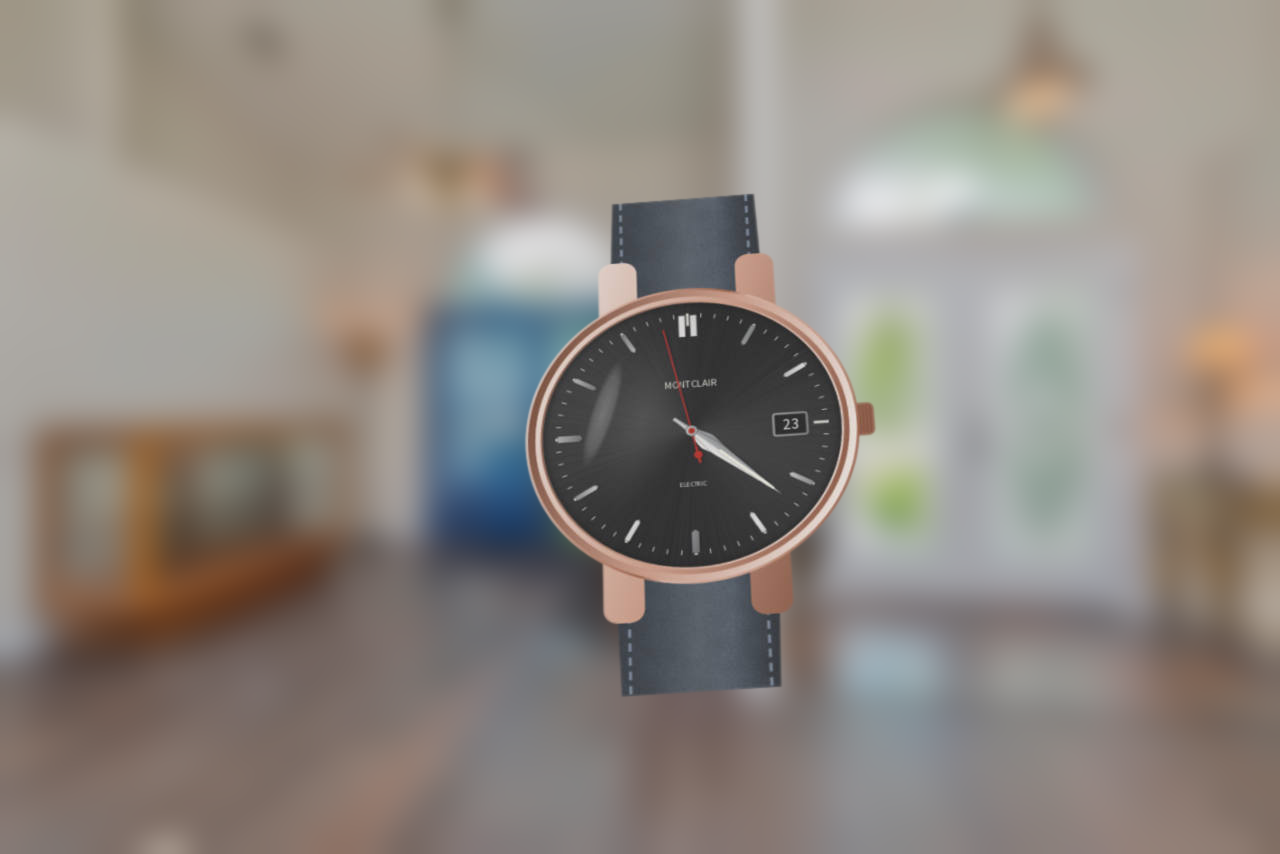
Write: 4:21:58
